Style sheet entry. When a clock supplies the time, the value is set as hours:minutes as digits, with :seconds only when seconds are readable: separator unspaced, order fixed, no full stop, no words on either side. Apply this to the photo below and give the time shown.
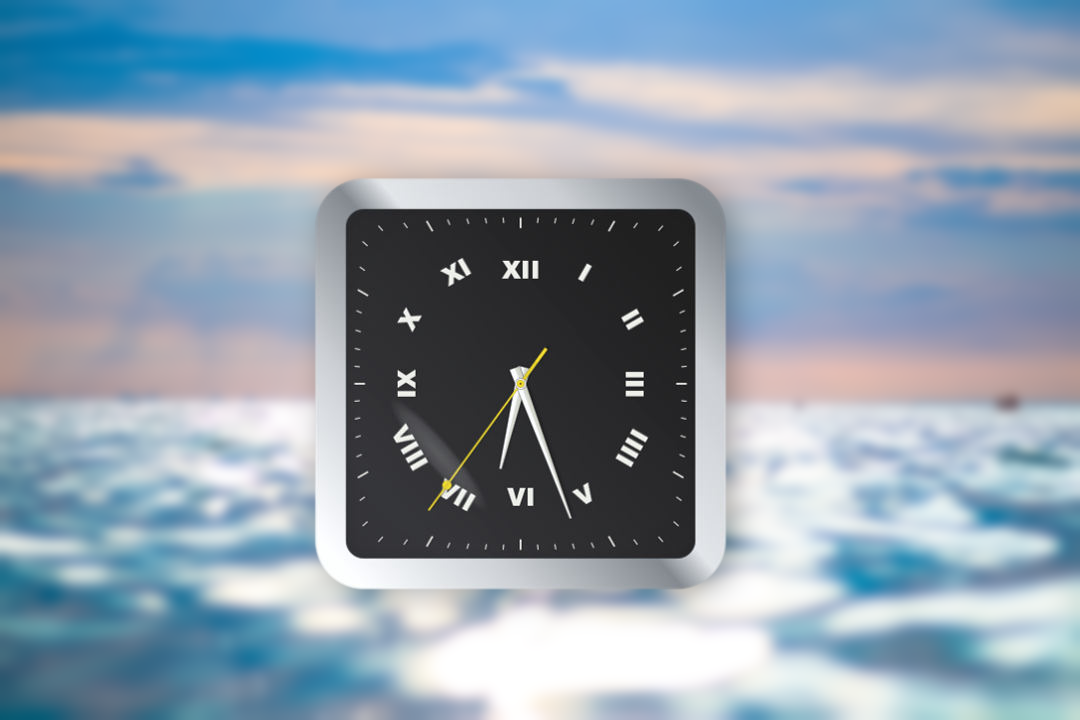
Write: 6:26:36
